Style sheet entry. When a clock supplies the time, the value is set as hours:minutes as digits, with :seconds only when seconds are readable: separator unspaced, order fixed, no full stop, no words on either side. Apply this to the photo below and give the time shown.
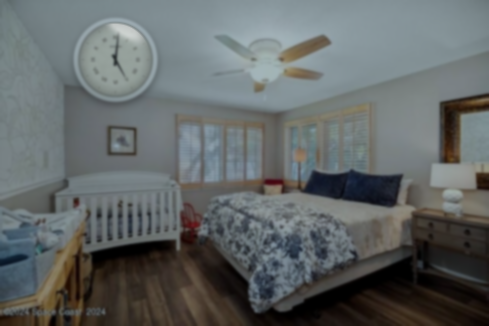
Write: 5:01
